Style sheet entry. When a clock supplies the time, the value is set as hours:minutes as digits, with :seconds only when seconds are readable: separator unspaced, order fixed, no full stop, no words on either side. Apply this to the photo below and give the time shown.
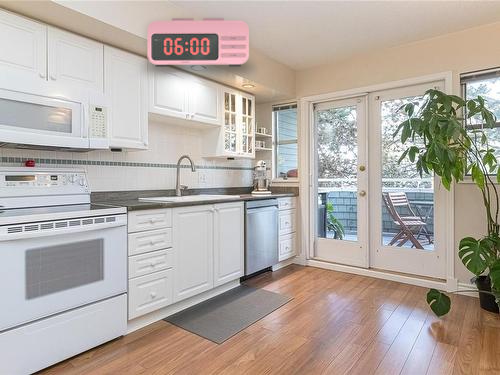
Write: 6:00
